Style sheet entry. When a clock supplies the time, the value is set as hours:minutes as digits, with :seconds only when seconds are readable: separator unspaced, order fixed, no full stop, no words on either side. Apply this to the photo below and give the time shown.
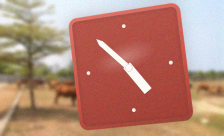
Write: 4:53
